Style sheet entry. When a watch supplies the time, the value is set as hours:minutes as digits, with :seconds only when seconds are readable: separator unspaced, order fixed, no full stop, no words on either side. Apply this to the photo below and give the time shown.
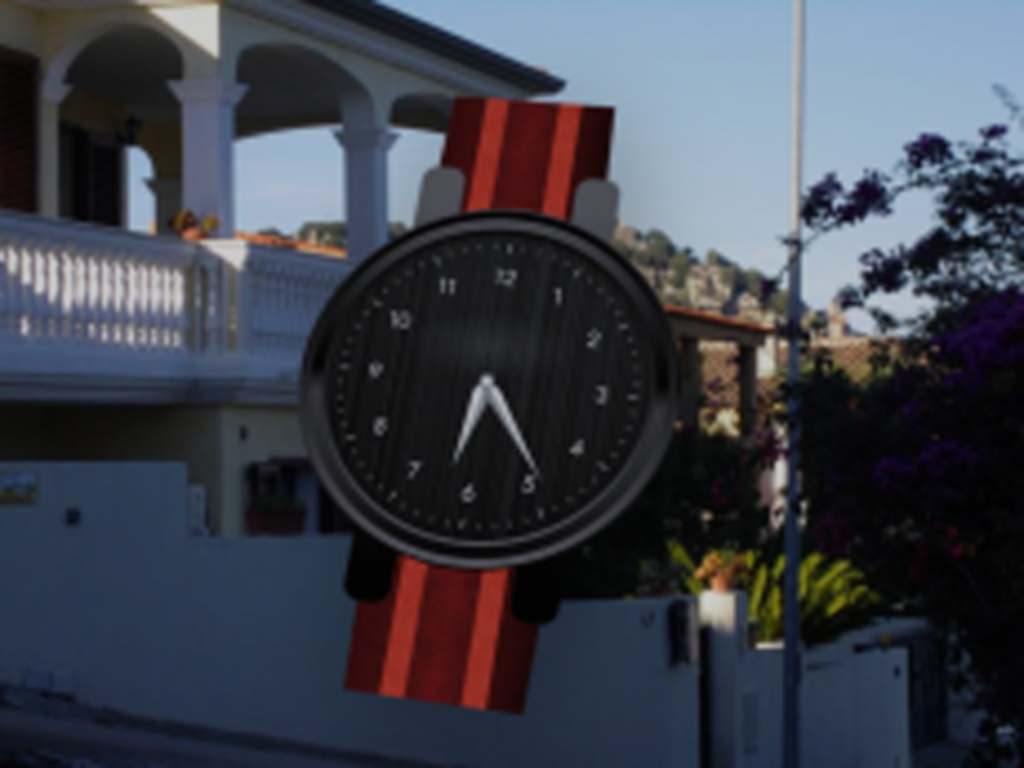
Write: 6:24
